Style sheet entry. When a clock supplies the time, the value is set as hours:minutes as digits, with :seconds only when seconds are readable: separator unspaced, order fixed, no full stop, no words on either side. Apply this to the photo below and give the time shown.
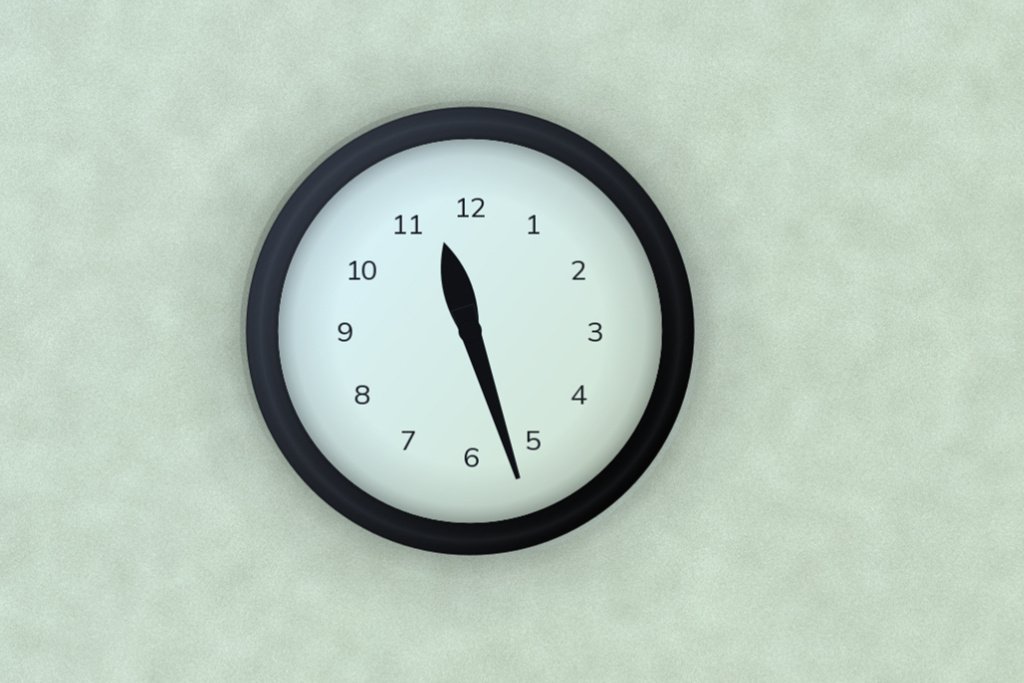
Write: 11:27
